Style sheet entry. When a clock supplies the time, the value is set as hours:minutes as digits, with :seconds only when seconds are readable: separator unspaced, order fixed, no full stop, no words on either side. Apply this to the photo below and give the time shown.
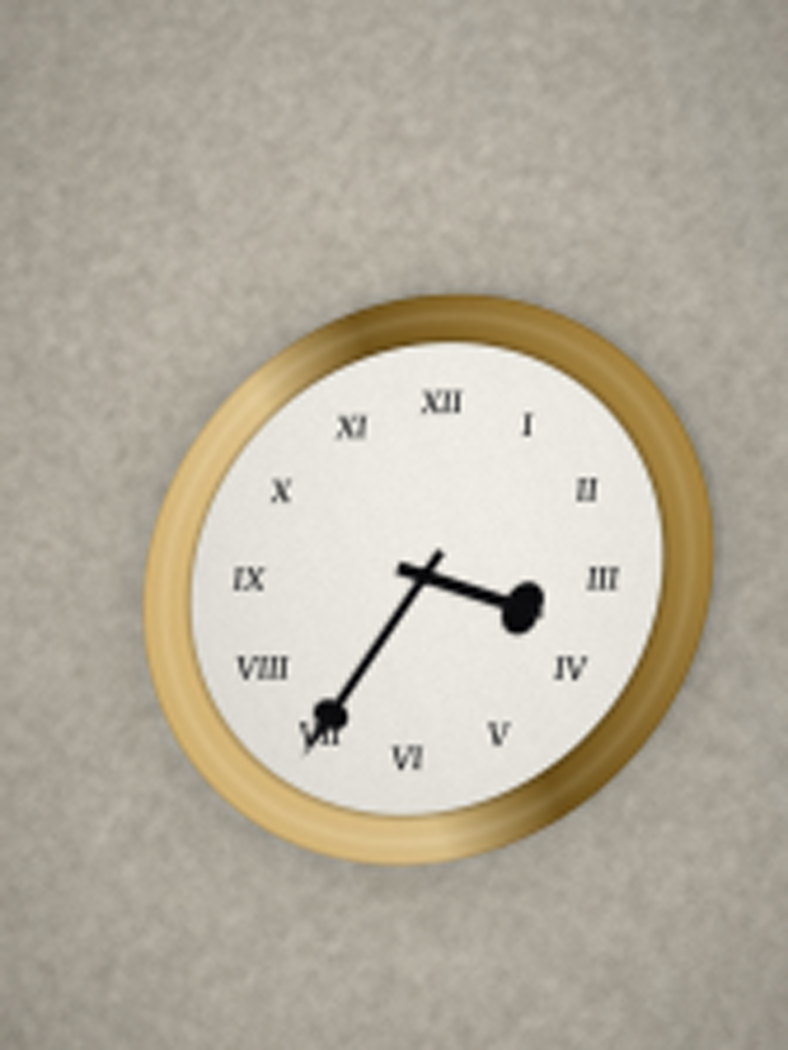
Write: 3:35
